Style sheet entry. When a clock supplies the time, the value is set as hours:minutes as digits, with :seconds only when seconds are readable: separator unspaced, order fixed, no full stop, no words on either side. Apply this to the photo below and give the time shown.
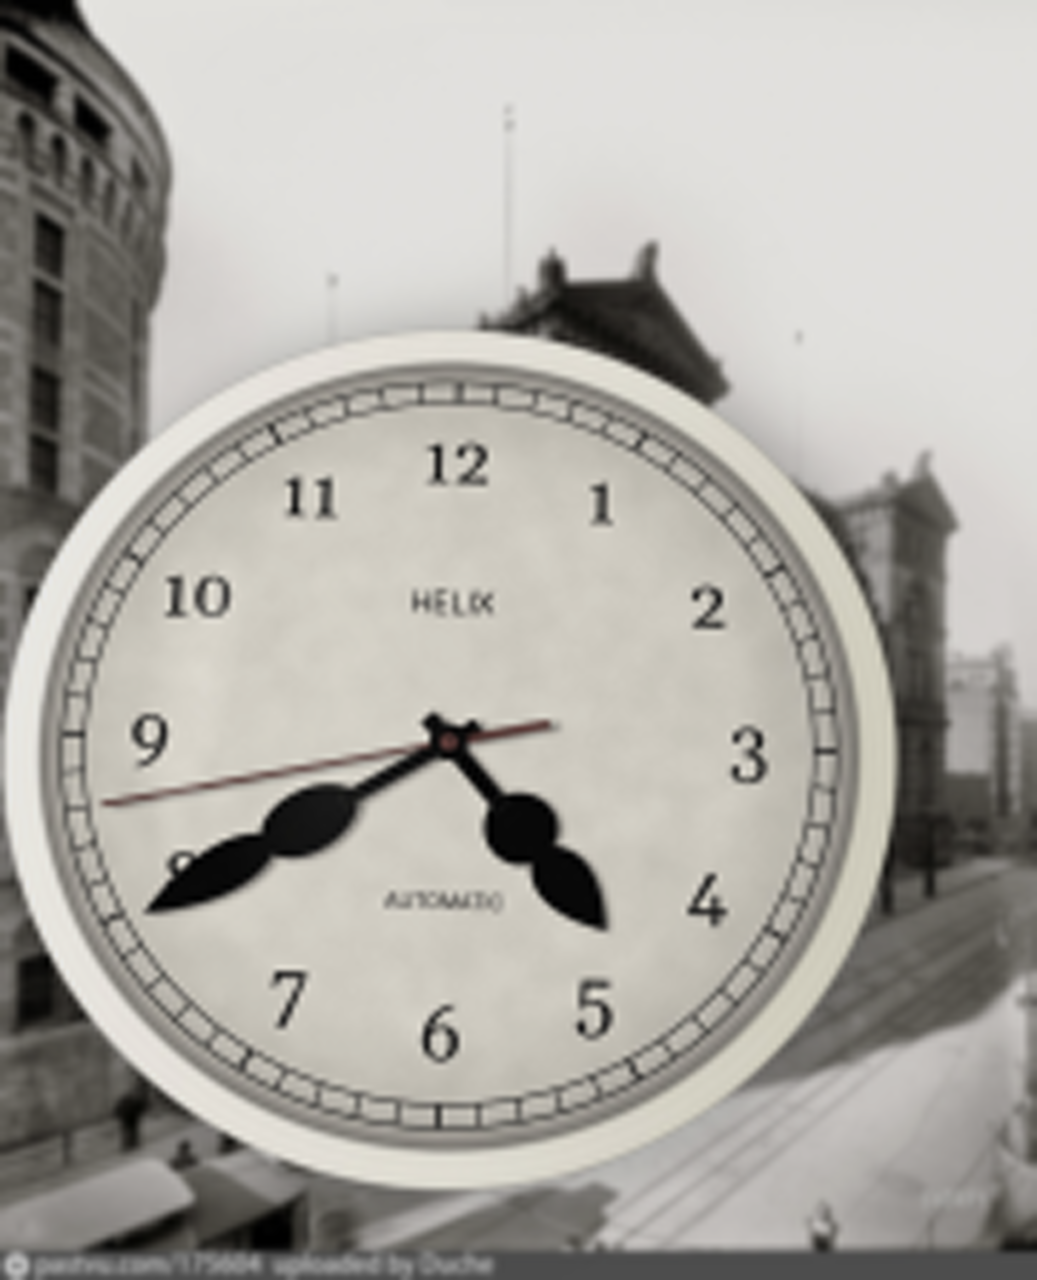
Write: 4:39:43
